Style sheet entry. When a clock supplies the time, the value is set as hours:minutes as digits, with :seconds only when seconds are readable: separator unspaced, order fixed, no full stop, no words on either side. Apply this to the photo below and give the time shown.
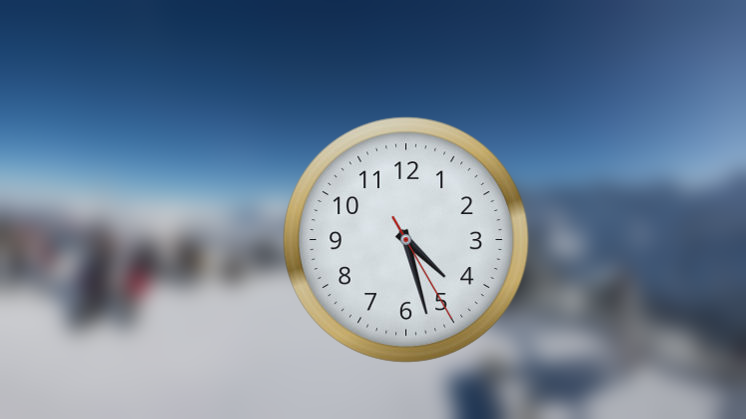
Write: 4:27:25
